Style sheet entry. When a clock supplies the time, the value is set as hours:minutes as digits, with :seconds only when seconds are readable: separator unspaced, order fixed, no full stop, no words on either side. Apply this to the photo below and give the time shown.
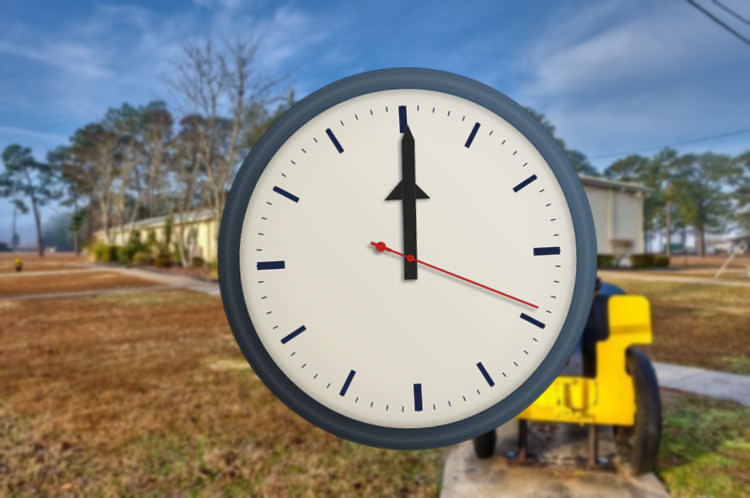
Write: 12:00:19
